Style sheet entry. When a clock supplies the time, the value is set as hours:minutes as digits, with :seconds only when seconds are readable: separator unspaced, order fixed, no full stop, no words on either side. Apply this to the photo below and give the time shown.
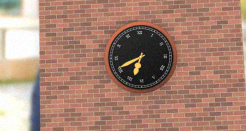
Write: 6:41
